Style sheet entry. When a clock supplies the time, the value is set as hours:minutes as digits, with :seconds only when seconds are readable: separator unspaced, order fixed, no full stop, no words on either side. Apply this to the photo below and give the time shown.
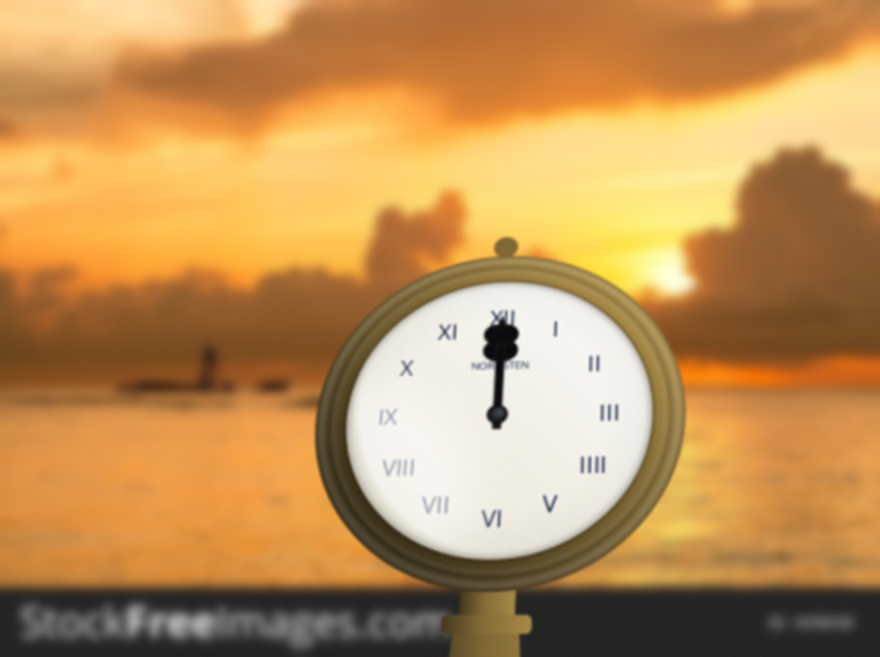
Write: 12:00
